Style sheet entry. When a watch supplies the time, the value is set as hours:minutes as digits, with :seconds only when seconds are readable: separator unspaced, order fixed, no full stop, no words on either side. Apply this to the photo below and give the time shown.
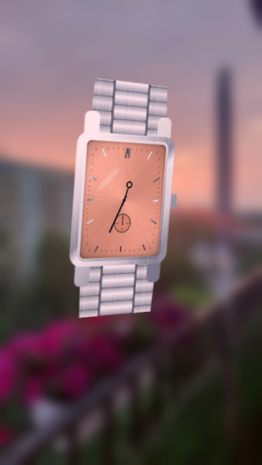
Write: 12:34
